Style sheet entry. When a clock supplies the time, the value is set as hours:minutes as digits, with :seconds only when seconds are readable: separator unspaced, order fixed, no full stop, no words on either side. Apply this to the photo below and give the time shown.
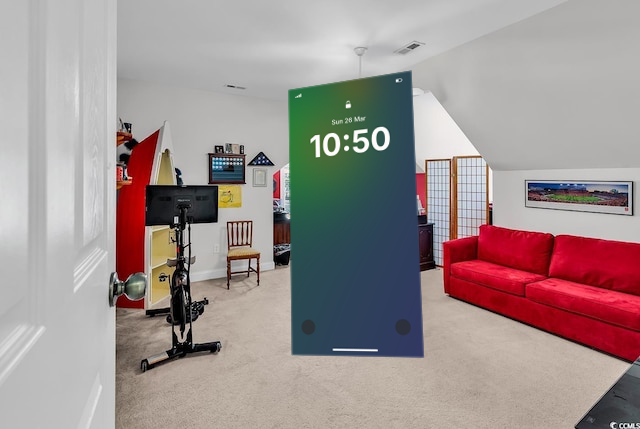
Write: 10:50
